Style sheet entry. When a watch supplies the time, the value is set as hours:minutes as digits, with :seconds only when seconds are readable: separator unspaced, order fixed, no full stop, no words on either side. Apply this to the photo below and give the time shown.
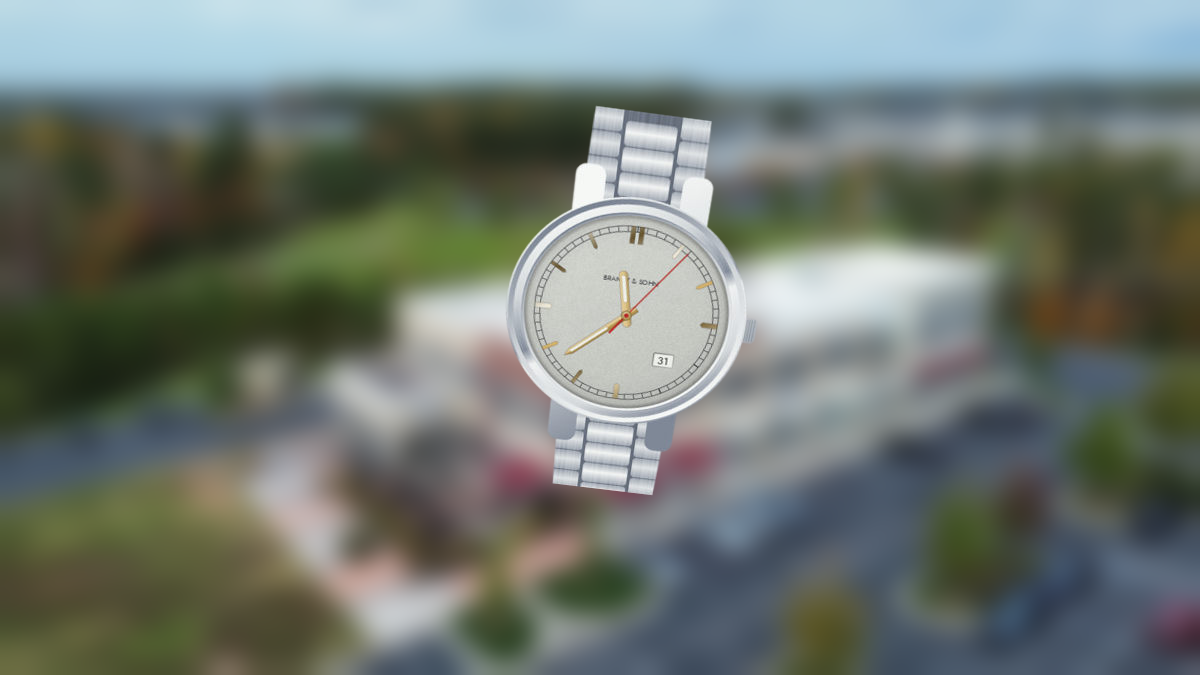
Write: 11:38:06
